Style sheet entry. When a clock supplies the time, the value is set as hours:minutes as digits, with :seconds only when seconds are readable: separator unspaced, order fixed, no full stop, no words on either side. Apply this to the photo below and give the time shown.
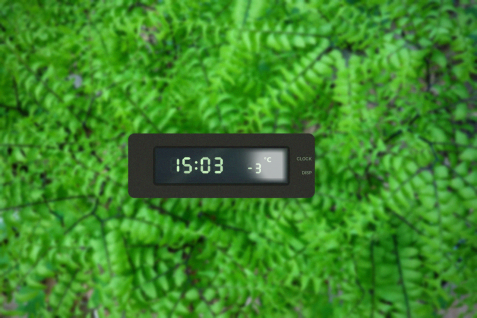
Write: 15:03
